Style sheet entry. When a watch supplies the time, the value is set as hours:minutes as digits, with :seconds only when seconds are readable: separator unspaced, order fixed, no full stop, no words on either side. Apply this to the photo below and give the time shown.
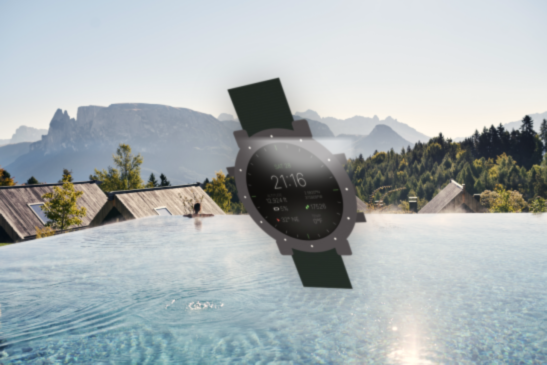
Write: 21:16
